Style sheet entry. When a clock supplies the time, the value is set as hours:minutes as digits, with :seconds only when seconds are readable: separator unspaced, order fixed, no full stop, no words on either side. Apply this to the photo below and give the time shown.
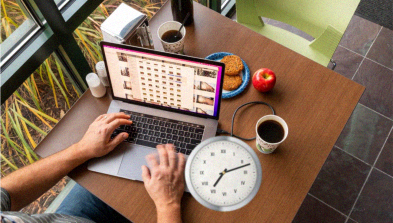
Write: 7:12
